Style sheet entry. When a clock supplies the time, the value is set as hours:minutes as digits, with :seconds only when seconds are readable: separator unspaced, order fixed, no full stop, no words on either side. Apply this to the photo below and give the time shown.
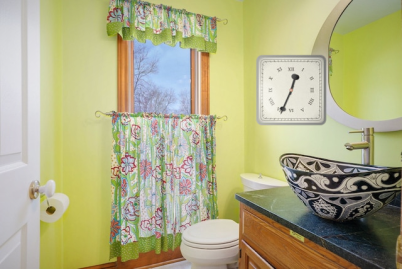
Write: 12:34
